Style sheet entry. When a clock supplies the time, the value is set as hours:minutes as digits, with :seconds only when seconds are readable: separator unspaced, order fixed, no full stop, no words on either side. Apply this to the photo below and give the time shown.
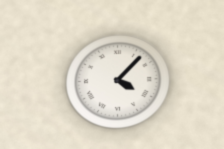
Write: 4:07
